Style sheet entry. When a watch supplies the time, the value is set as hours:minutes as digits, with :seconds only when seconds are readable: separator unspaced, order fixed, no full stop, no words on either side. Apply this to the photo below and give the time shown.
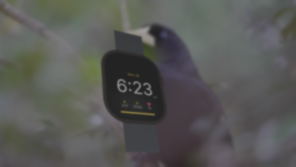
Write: 6:23
